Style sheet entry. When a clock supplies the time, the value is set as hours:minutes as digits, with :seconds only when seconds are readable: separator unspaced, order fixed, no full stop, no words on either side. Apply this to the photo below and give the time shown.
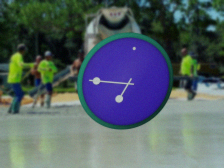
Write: 6:45
